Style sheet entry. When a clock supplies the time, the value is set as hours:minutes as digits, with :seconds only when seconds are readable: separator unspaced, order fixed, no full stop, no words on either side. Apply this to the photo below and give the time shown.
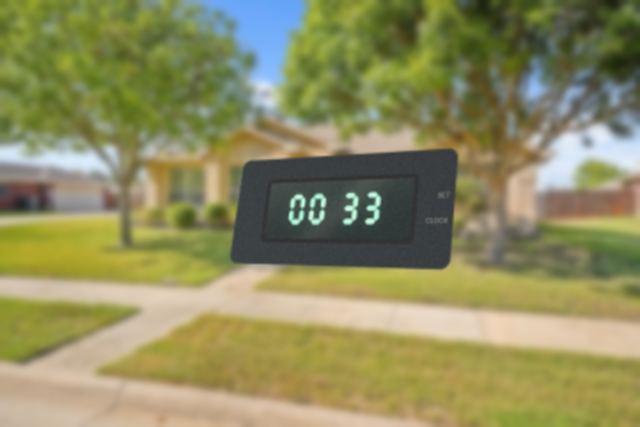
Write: 0:33
